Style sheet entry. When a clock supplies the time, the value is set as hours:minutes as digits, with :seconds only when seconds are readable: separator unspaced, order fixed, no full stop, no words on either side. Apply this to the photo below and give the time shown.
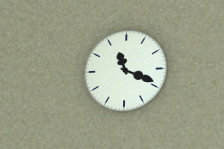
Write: 11:19
